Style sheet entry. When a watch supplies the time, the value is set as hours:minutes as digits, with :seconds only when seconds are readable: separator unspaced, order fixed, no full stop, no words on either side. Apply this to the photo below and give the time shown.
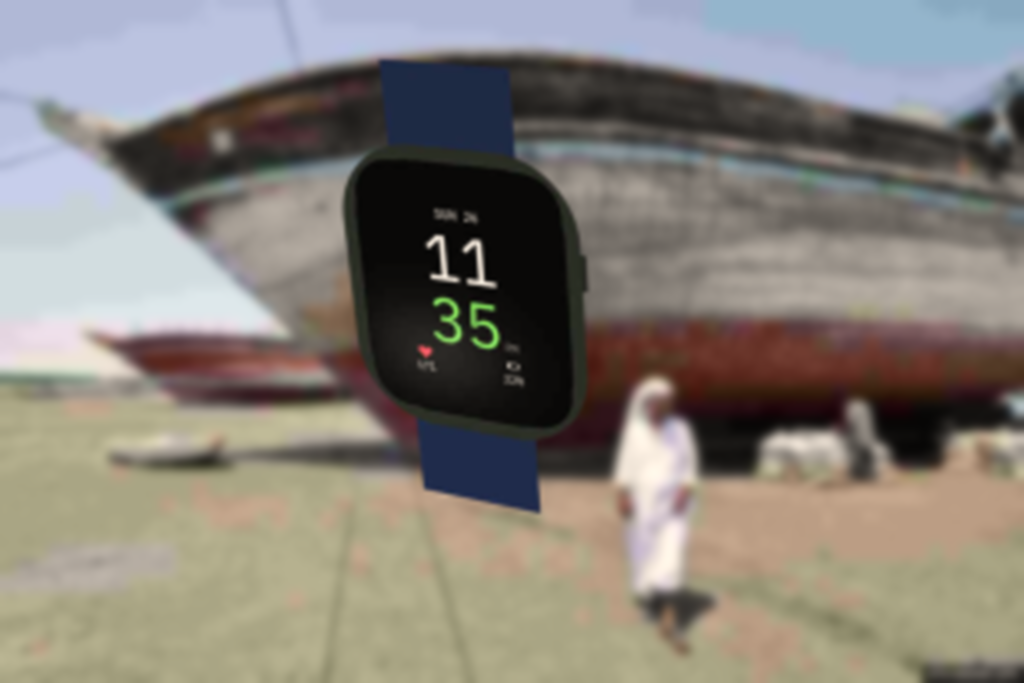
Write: 11:35
